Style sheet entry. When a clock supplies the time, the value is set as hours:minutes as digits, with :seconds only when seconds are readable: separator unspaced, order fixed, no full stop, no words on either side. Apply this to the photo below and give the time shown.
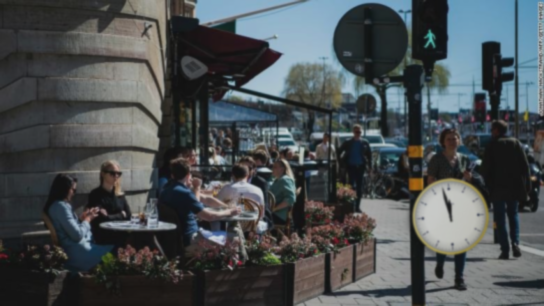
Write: 11:58
